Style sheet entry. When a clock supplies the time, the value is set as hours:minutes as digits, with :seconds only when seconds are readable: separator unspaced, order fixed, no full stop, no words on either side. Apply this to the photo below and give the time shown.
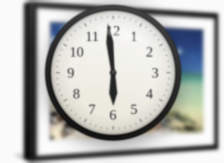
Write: 5:59
